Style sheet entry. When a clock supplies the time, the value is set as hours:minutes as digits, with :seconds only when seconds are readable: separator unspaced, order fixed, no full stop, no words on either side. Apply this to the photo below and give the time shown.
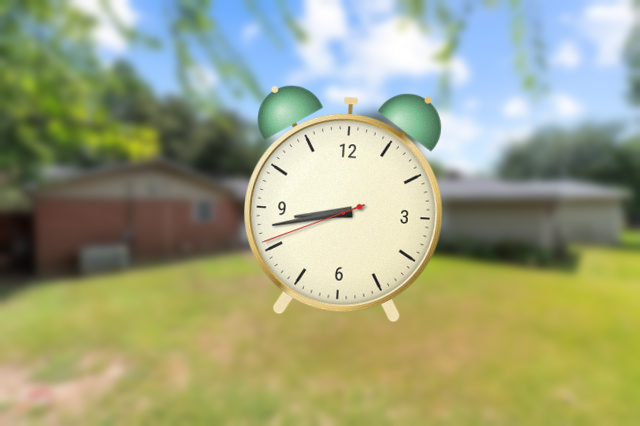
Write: 8:42:41
